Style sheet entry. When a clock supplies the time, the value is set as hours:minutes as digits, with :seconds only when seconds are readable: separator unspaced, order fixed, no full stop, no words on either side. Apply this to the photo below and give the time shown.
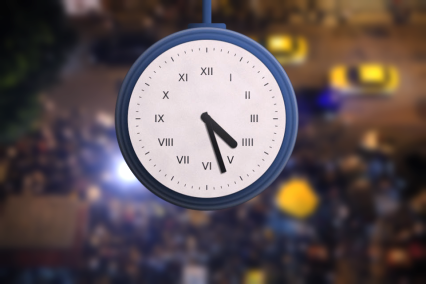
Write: 4:27
